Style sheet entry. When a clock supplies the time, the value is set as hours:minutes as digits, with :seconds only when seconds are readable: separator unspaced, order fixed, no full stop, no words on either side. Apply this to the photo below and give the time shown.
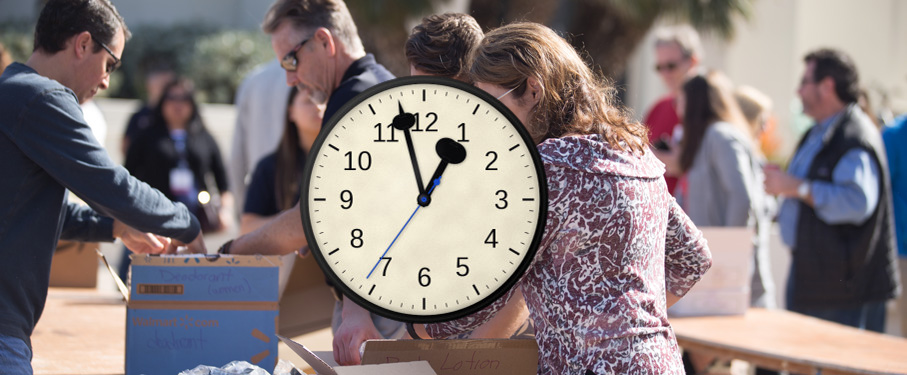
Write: 12:57:36
